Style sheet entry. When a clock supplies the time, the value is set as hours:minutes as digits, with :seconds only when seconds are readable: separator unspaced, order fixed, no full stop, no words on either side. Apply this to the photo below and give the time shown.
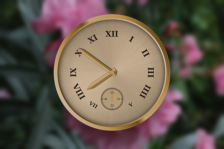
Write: 7:51
